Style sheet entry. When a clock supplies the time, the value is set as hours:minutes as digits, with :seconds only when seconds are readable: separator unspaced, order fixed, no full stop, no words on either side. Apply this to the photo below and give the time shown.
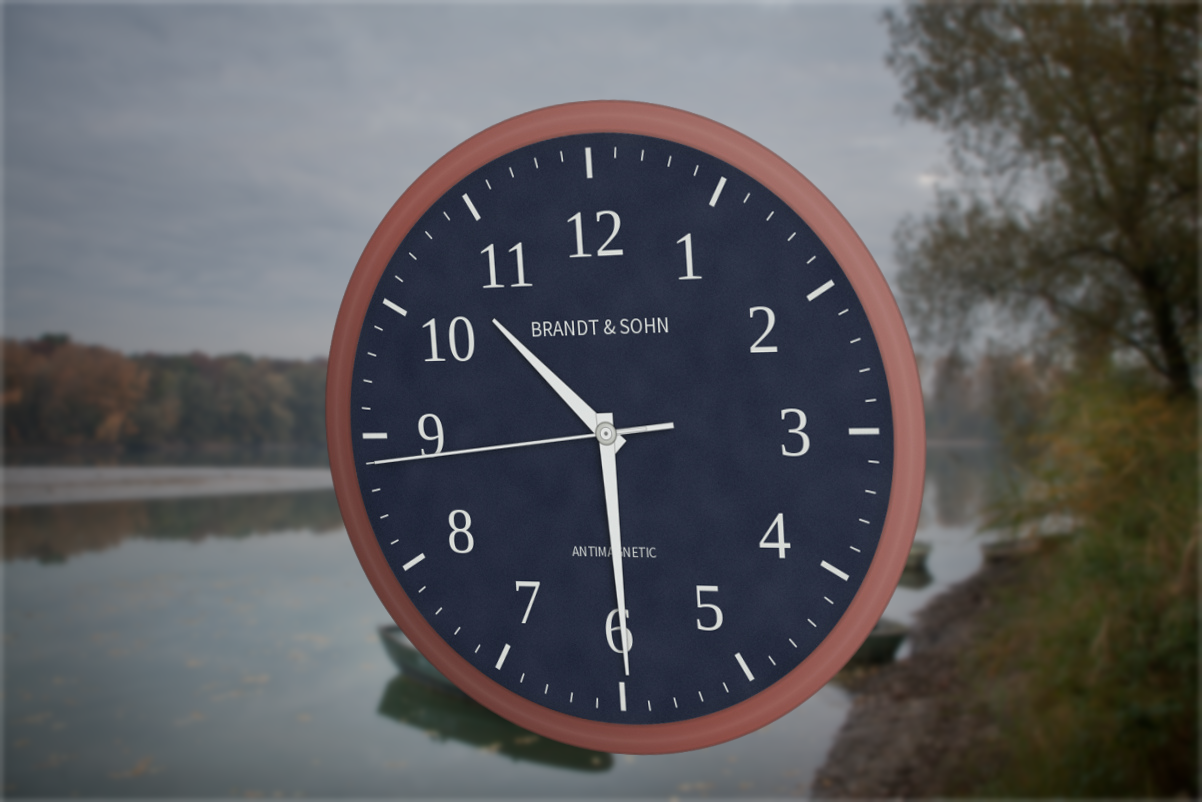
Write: 10:29:44
